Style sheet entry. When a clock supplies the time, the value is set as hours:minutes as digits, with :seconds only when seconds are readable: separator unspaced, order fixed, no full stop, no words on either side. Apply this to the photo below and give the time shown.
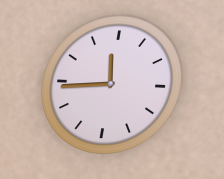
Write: 11:44
